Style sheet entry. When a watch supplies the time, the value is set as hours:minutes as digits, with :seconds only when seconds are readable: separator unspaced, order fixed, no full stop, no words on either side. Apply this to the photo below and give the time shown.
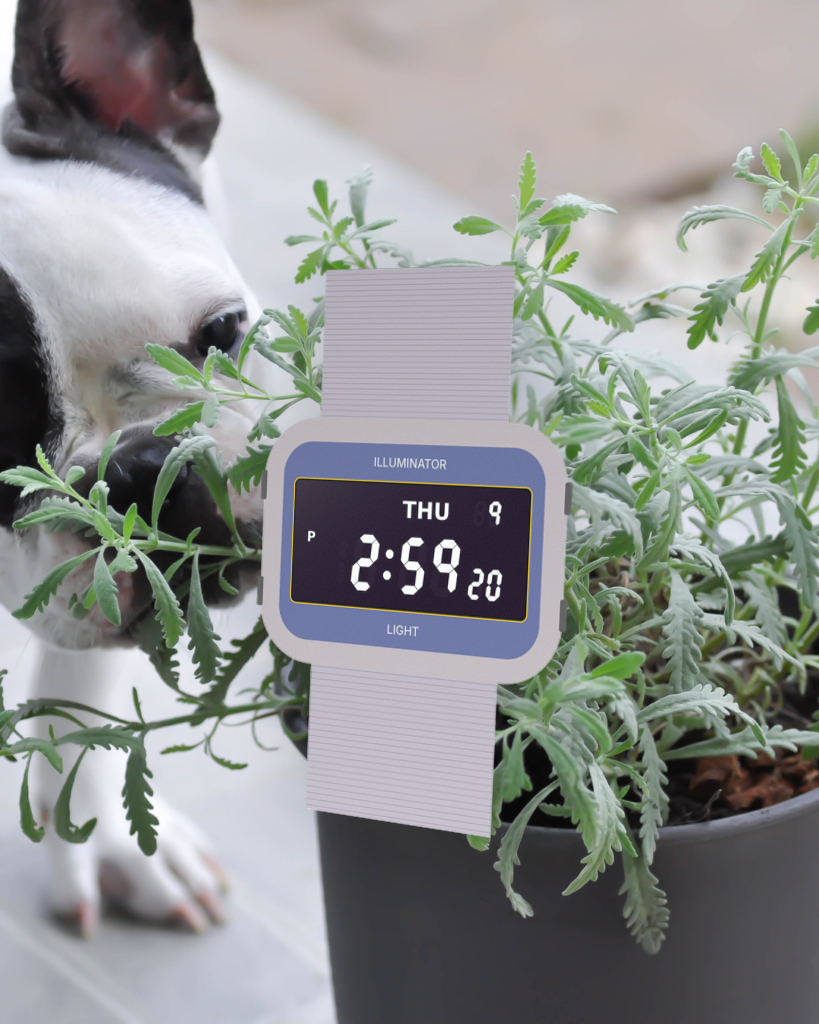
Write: 2:59:20
